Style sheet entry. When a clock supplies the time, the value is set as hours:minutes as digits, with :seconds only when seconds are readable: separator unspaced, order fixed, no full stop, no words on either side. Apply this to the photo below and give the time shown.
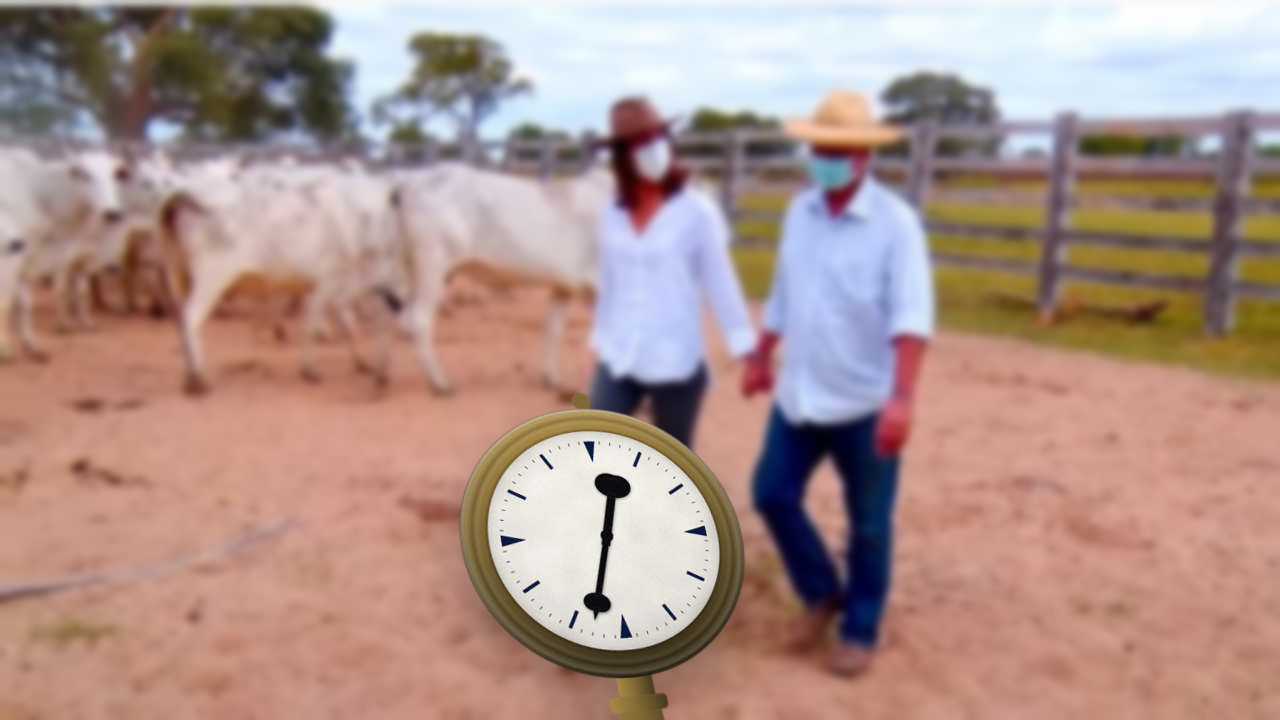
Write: 12:33
